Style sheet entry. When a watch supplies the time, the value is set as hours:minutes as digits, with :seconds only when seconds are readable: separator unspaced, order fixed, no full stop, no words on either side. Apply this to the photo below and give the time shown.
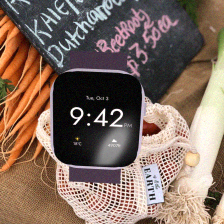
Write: 9:42
